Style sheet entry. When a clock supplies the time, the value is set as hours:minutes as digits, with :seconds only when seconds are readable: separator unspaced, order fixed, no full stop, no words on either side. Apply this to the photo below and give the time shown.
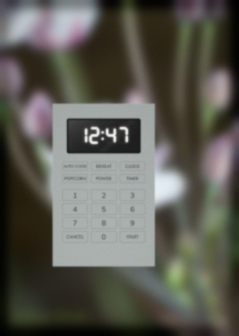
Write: 12:47
